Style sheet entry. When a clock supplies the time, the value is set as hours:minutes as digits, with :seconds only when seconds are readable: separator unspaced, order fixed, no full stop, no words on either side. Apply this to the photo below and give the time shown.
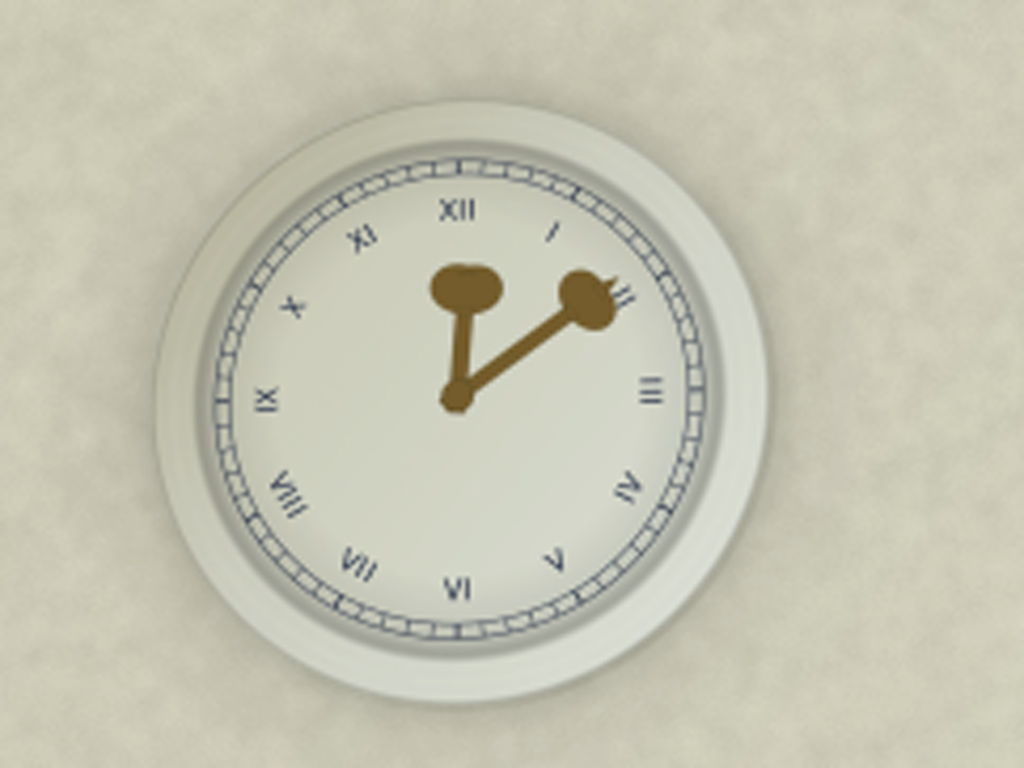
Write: 12:09
